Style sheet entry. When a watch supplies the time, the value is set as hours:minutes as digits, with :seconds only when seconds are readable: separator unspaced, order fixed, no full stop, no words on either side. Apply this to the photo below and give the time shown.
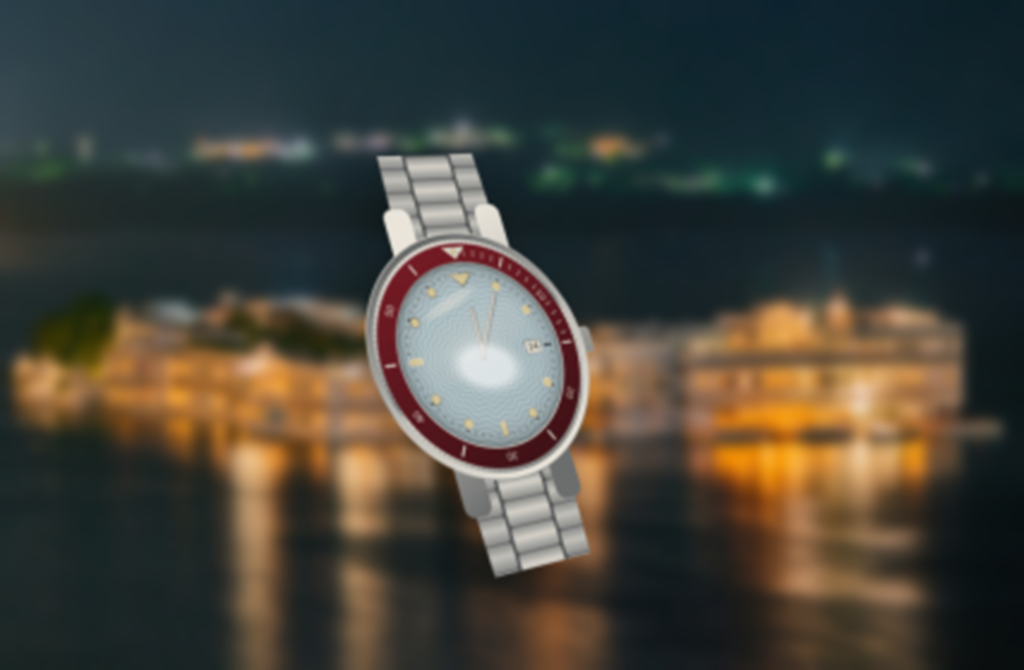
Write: 12:05
